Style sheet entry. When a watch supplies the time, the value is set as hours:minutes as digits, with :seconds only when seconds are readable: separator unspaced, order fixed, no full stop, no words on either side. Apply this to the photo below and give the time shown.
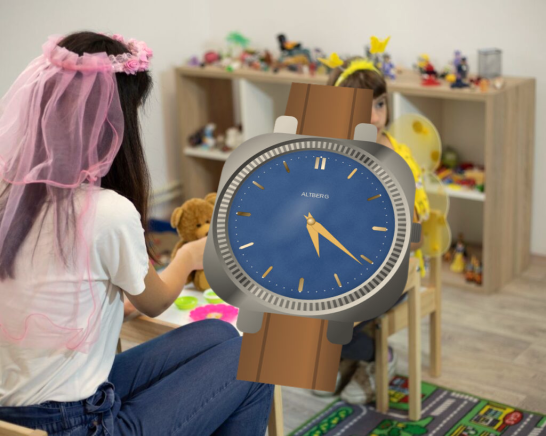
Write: 5:21
